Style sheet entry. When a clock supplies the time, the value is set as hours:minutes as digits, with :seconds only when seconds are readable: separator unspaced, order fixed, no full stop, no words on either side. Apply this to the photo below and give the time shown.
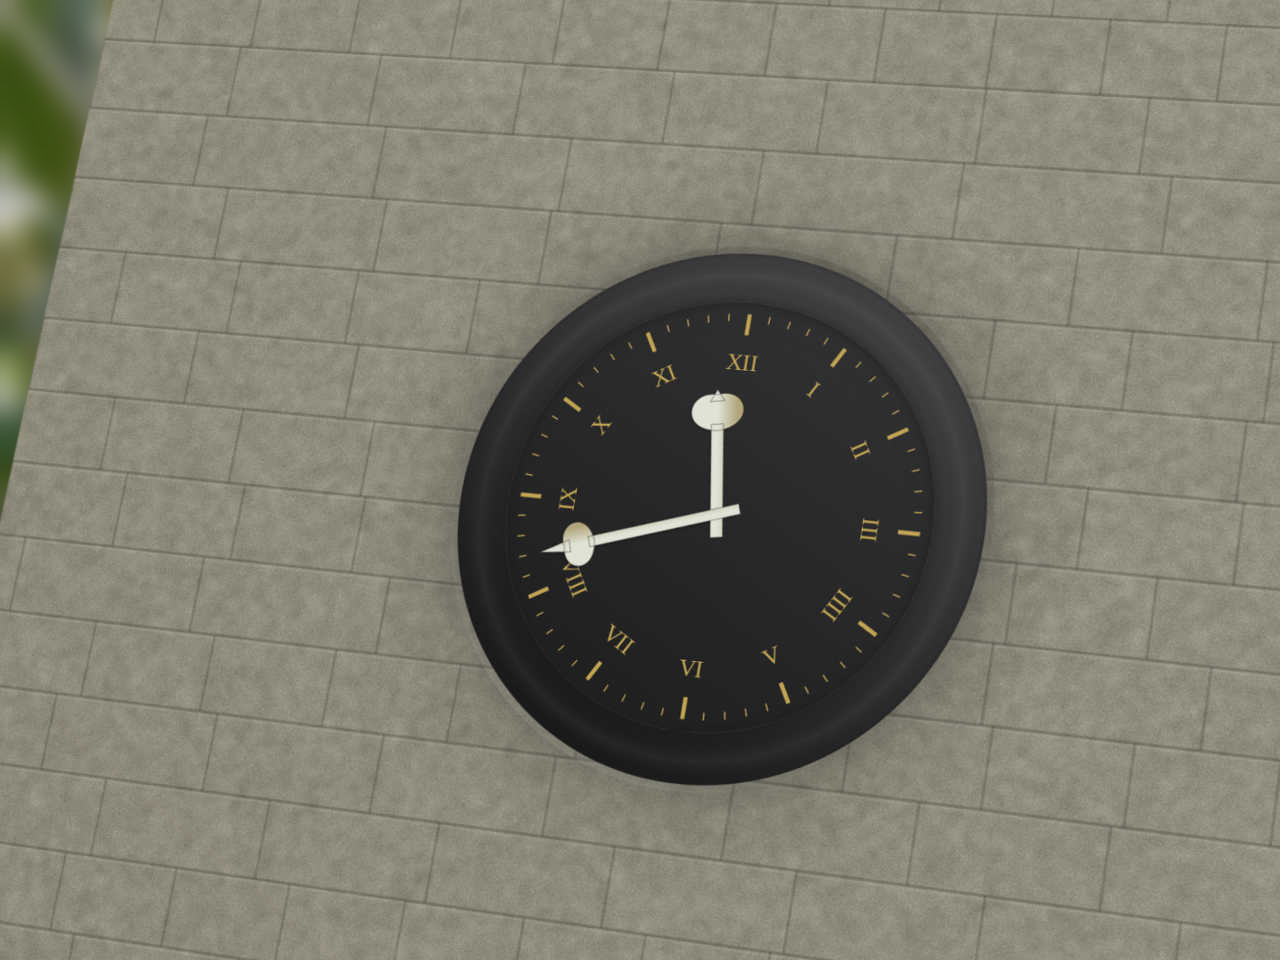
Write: 11:42
